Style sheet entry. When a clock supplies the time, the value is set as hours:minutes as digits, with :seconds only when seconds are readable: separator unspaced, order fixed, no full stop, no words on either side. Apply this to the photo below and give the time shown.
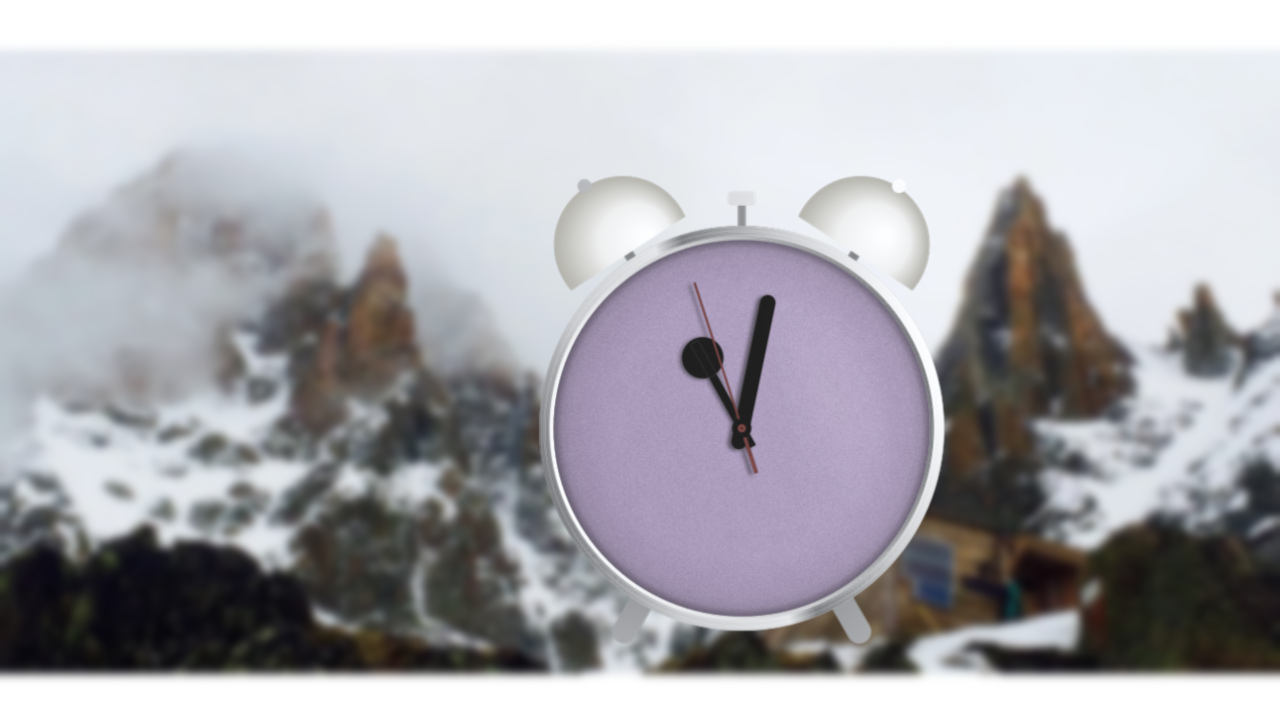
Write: 11:01:57
